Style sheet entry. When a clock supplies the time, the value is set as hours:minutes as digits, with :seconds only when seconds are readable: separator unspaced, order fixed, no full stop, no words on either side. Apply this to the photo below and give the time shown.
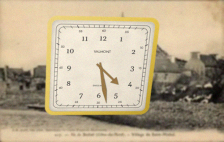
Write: 4:28
